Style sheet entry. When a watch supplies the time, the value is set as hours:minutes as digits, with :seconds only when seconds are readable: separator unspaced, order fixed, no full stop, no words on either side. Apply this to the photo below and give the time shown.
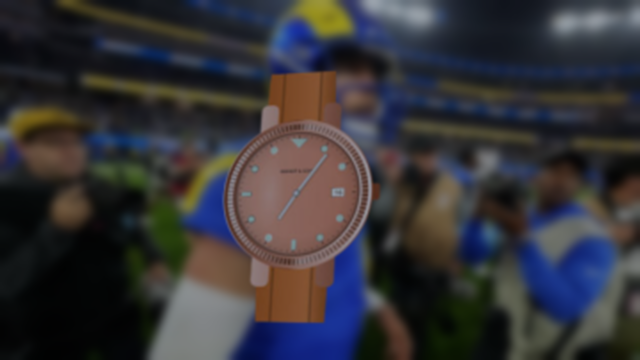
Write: 7:06
